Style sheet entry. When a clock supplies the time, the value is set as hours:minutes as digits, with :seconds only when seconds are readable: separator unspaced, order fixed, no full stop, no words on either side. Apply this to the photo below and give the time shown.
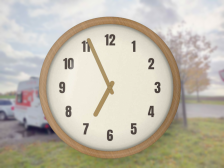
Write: 6:56
